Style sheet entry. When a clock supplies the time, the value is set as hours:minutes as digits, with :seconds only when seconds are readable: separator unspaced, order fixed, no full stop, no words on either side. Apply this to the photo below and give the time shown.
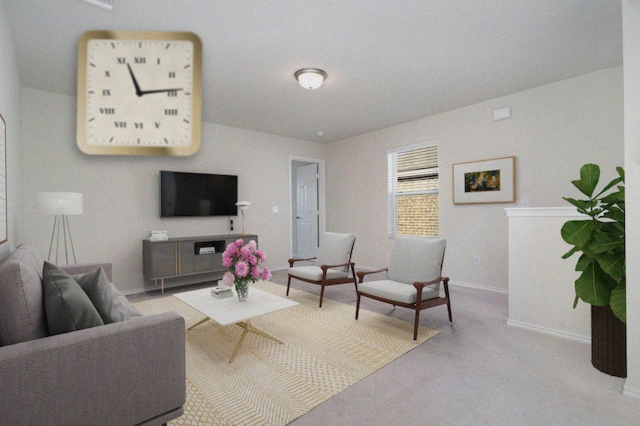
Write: 11:14
